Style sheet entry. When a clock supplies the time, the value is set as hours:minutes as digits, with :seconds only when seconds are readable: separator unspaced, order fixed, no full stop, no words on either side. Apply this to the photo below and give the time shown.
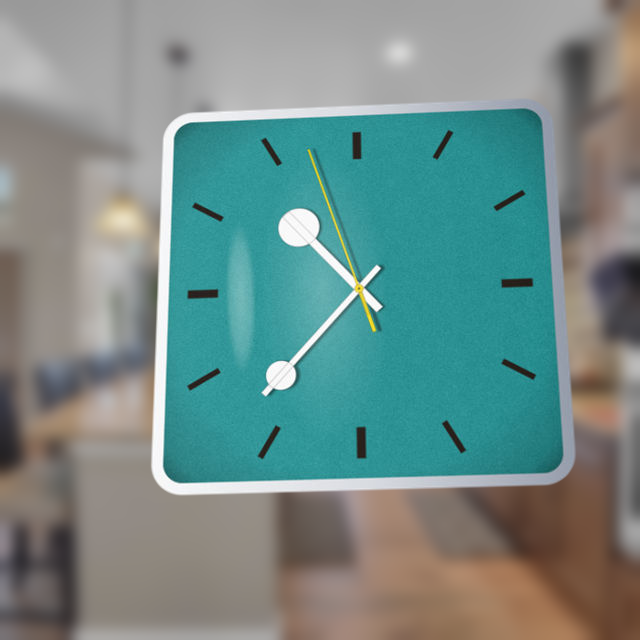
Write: 10:36:57
